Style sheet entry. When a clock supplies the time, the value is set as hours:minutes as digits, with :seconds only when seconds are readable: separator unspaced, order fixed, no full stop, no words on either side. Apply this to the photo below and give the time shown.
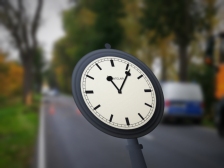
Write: 11:06
